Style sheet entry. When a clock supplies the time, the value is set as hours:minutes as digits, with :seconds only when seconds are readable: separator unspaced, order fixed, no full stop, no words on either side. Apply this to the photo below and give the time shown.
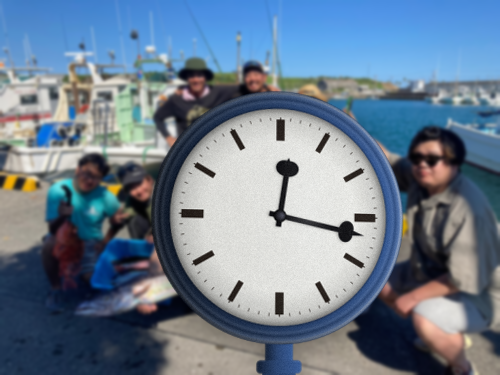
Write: 12:17
